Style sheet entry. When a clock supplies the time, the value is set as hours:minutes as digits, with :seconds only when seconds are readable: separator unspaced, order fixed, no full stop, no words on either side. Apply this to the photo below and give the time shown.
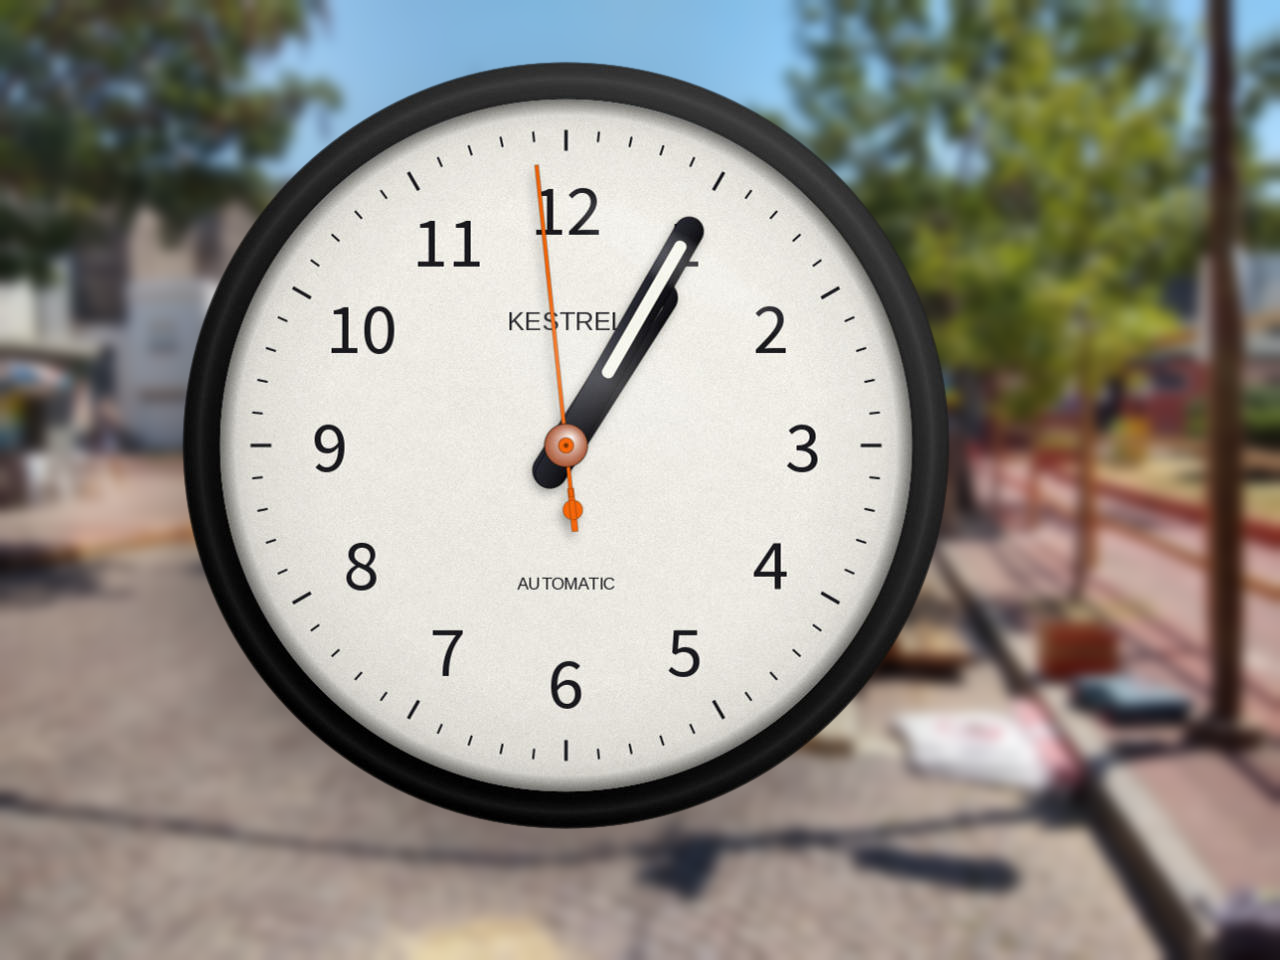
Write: 1:04:59
